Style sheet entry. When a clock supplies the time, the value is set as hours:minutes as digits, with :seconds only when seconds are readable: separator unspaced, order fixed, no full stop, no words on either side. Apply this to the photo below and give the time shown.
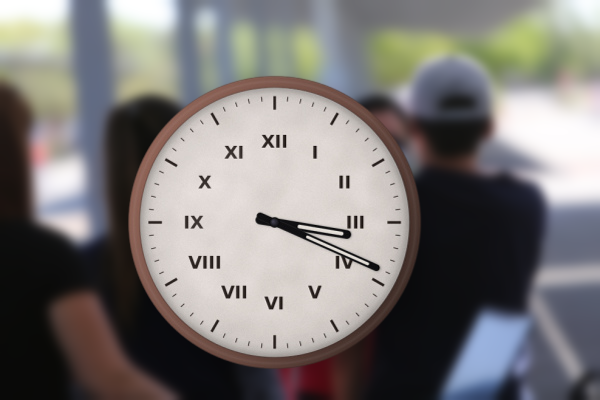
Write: 3:19
